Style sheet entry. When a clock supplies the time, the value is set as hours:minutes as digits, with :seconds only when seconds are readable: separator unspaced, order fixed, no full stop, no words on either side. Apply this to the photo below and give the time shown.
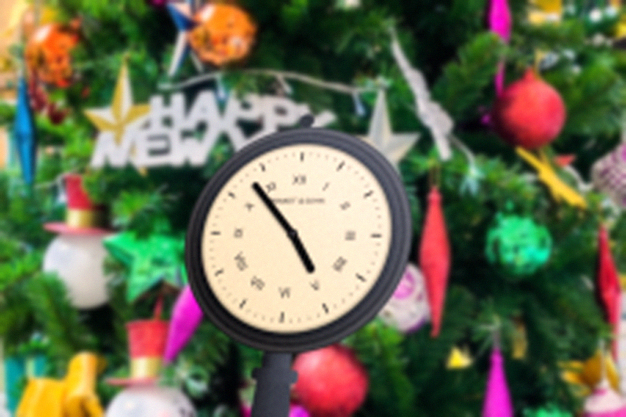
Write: 4:53
